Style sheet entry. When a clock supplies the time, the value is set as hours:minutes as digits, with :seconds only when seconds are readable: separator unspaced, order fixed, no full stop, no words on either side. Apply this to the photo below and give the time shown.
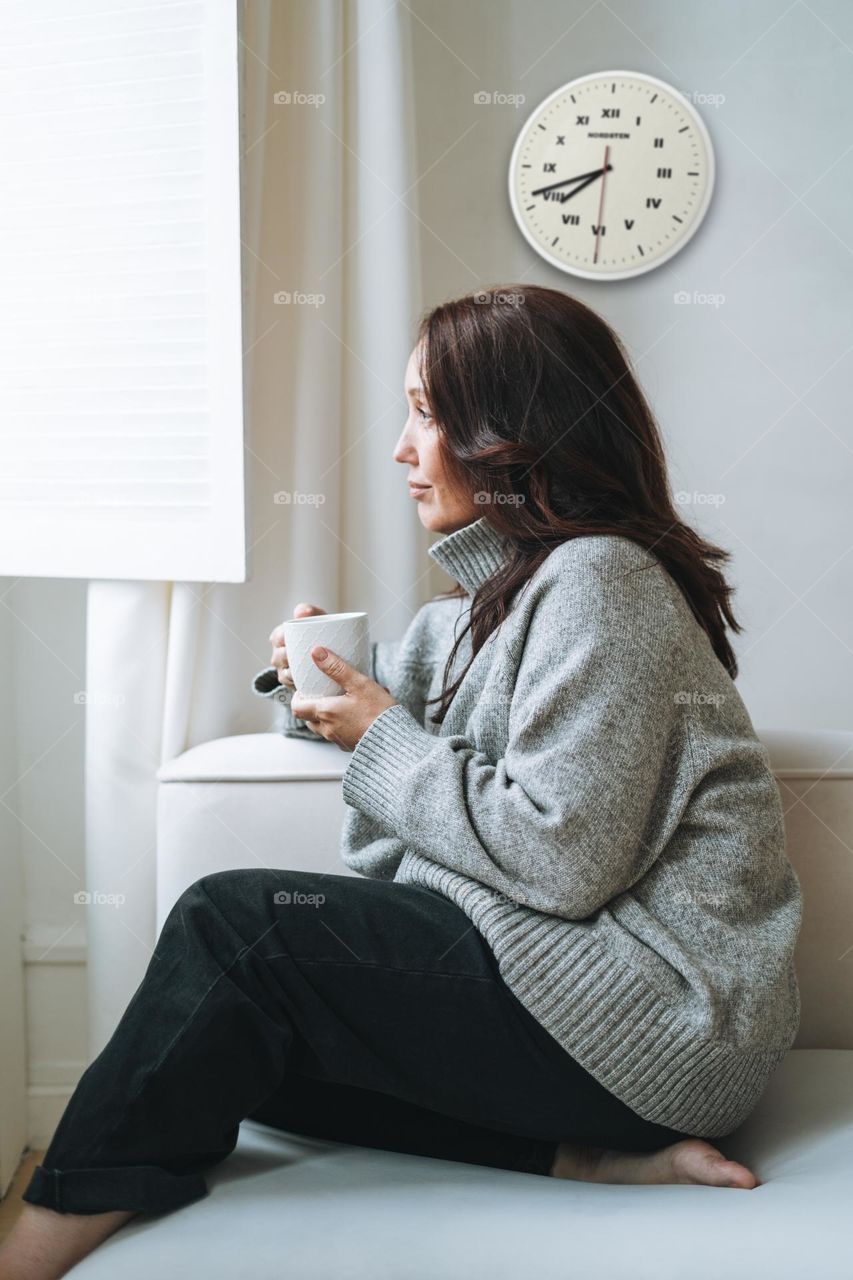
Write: 7:41:30
